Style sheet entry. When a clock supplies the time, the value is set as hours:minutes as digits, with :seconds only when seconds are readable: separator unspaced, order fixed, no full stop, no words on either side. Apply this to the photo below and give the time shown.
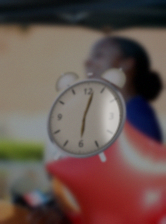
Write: 6:02
